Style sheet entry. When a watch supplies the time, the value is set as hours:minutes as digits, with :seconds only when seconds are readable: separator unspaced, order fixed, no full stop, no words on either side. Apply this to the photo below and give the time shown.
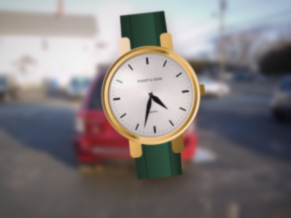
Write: 4:33
